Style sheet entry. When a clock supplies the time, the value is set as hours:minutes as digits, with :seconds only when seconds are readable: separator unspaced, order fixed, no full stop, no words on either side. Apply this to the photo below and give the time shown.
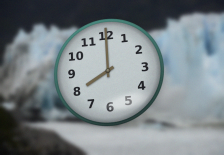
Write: 8:00
